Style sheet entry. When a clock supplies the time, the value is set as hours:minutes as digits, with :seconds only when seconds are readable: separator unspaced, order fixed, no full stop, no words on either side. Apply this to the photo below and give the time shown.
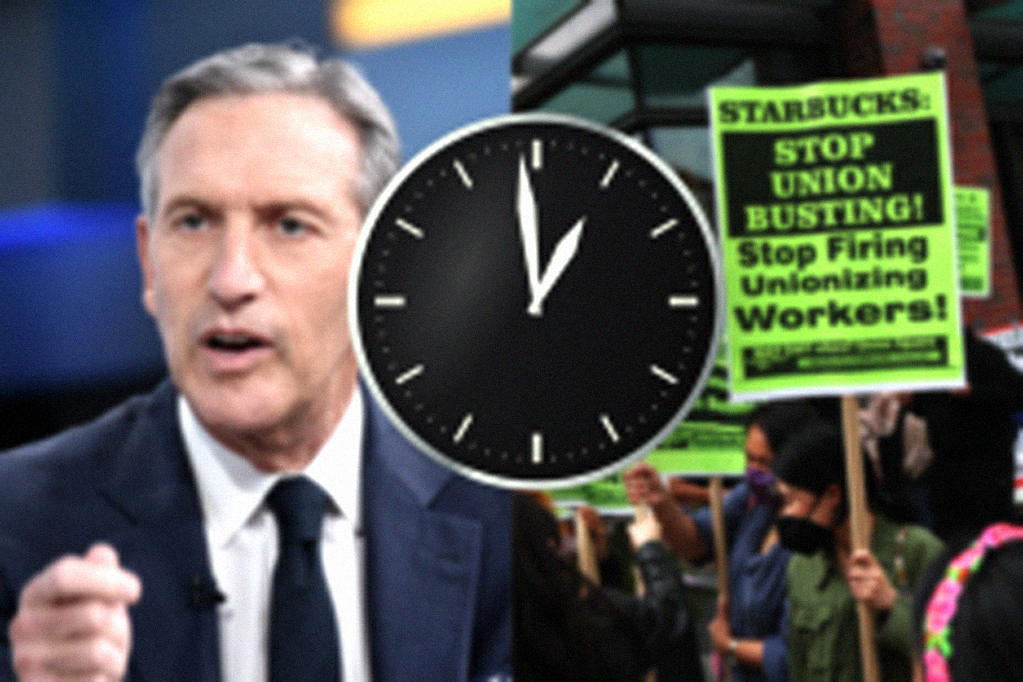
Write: 12:59
